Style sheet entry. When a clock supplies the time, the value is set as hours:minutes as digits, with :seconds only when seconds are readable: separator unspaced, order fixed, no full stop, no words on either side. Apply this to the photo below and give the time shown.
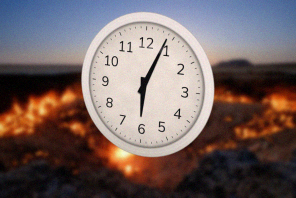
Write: 6:04
